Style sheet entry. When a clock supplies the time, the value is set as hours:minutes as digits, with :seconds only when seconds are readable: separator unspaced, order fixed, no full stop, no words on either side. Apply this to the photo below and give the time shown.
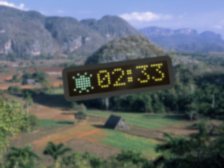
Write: 2:33
